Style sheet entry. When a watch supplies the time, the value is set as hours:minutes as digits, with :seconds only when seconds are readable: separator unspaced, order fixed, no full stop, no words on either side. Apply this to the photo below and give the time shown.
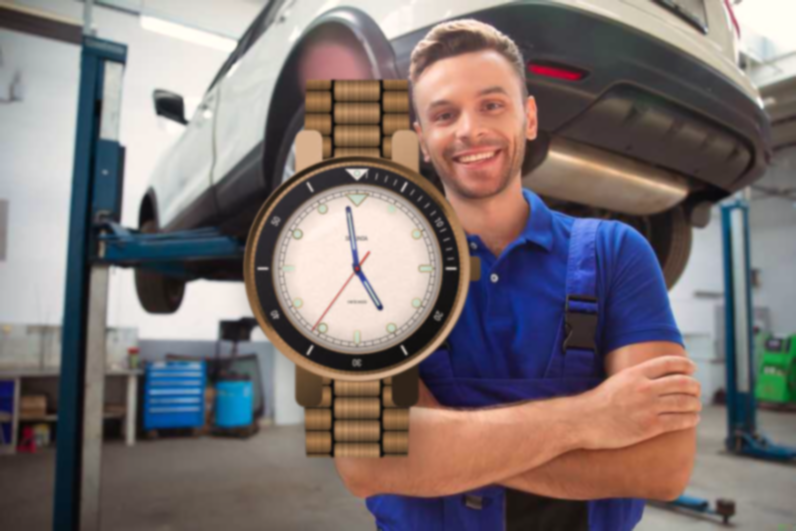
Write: 4:58:36
